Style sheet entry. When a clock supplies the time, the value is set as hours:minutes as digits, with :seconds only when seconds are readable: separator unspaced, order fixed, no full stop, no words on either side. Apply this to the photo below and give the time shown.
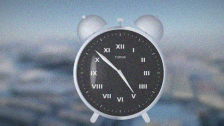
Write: 4:52
